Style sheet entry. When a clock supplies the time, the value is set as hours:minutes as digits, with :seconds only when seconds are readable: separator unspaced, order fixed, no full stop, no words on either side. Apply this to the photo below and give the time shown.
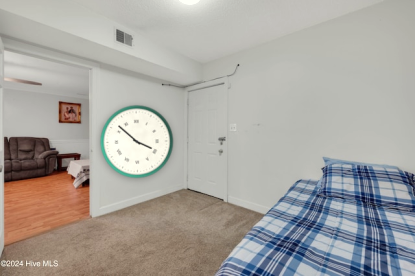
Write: 3:52
